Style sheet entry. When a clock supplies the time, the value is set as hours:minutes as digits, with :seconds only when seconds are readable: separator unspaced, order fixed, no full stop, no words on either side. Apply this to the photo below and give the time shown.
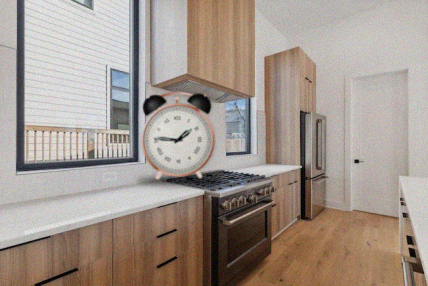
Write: 1:46
